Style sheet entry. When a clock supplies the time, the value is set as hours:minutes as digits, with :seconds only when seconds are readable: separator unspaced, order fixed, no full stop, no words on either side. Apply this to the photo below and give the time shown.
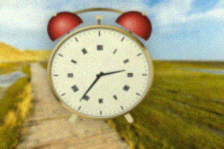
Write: 2:36
